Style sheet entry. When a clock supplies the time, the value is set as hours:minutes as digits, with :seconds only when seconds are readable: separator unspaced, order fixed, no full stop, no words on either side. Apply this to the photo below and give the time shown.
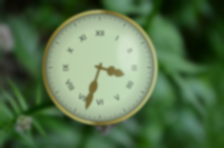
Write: 3:33
